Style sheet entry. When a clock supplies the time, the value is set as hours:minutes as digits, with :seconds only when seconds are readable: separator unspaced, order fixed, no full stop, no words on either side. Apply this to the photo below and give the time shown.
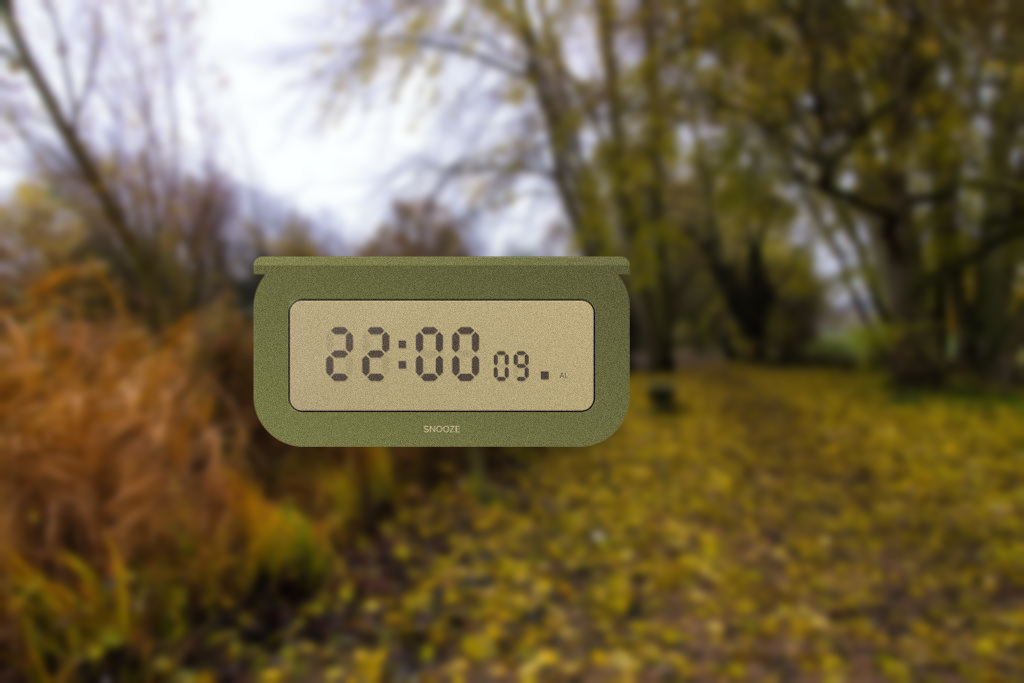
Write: 22:00:09
